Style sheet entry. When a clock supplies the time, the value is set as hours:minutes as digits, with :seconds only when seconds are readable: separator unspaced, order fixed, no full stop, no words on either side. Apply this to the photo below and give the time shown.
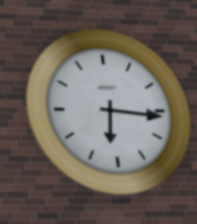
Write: 6:16
